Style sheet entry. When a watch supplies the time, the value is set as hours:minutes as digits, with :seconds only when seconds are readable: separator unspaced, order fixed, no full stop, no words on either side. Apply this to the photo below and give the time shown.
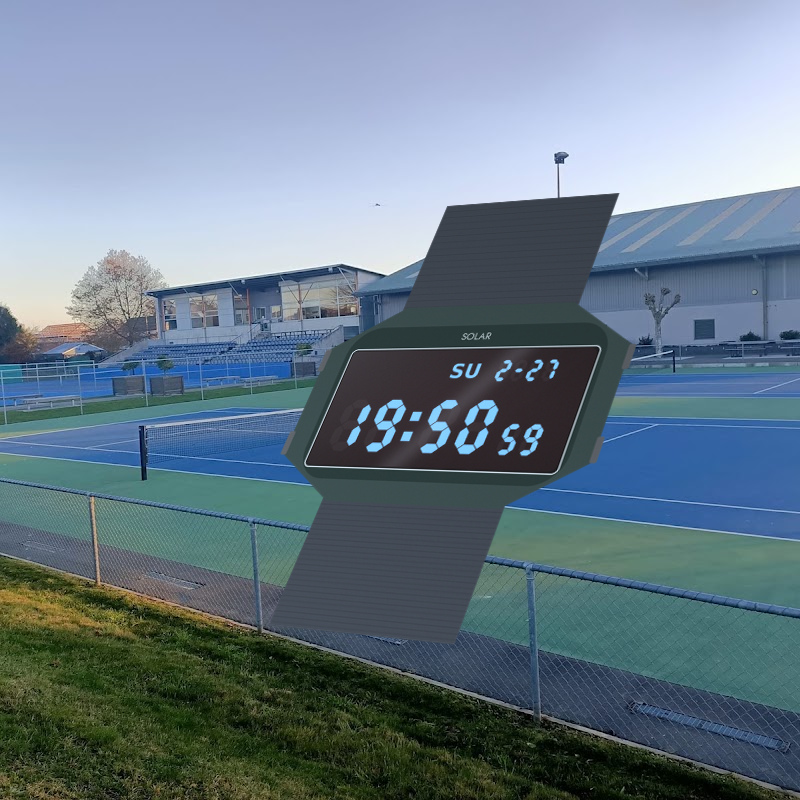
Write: 19:50:59
